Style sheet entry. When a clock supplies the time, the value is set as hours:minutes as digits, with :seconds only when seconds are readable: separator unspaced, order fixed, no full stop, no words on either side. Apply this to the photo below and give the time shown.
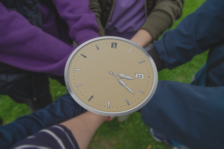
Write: 3:22
